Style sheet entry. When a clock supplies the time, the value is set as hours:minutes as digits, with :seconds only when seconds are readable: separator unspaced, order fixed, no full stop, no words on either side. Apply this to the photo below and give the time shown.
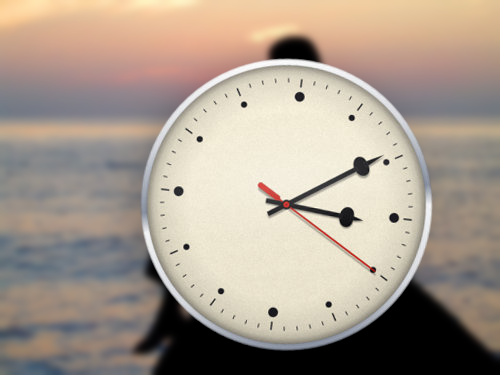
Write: 3:09:20
